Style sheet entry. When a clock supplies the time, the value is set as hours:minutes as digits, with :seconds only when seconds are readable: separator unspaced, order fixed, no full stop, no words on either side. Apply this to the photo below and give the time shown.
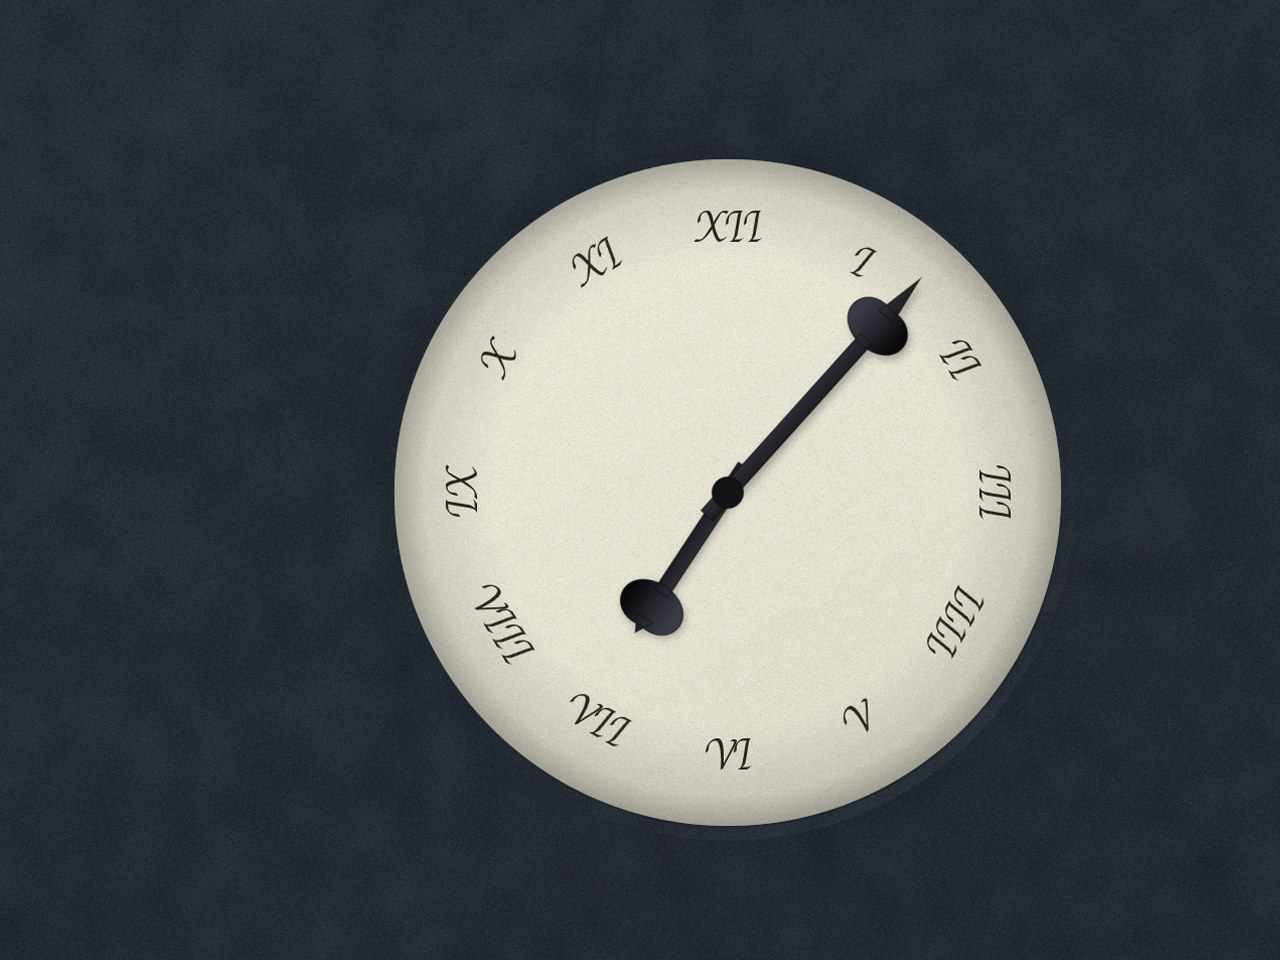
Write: 7:07
